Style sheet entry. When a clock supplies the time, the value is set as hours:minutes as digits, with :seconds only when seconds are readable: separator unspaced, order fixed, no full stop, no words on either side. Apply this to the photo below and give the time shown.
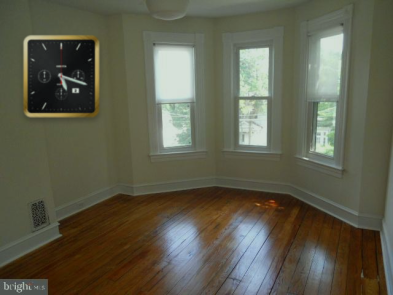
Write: 5:18
